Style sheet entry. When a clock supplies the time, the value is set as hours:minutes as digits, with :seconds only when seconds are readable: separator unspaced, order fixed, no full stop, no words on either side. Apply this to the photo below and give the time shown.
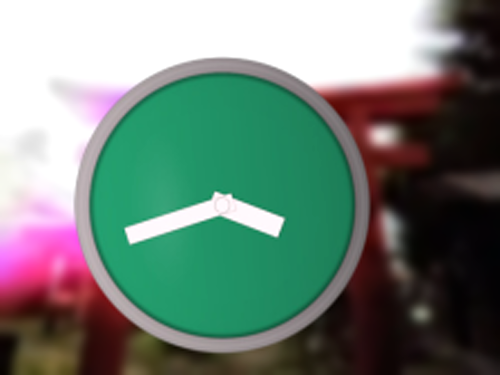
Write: 3:42
